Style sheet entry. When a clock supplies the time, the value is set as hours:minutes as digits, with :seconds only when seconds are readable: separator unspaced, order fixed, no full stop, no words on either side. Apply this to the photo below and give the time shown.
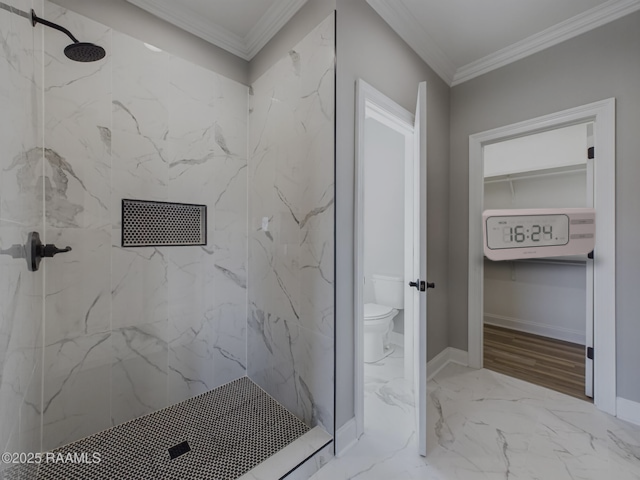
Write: 16:24
